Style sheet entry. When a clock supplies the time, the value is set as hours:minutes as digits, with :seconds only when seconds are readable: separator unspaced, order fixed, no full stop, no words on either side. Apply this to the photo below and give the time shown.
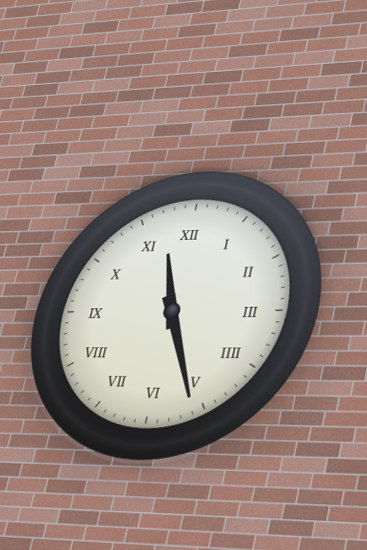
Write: 11:26
